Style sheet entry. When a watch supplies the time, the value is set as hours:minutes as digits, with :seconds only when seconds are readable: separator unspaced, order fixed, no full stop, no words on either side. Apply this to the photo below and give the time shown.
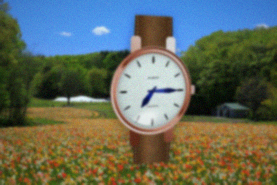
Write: 7:15
